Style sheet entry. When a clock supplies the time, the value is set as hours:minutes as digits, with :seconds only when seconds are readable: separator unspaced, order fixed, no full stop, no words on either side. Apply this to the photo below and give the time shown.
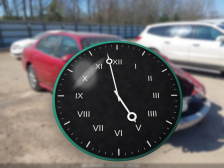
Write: 4:58
